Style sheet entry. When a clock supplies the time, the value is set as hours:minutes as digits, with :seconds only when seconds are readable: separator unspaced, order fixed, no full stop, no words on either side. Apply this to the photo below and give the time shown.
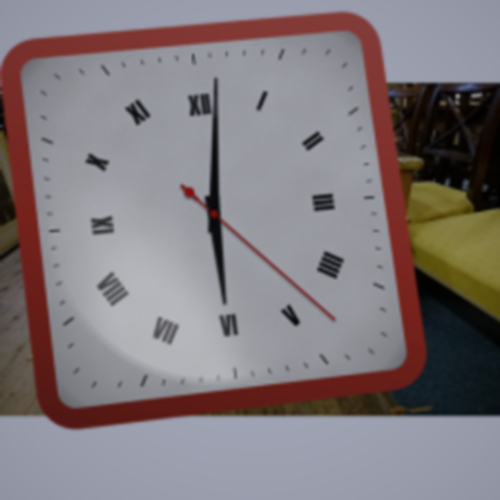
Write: 6:01:23
